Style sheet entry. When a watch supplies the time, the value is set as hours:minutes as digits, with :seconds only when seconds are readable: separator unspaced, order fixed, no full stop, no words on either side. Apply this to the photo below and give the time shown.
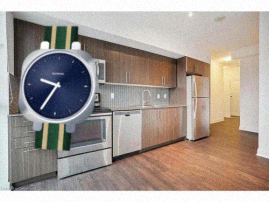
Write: 9:35
